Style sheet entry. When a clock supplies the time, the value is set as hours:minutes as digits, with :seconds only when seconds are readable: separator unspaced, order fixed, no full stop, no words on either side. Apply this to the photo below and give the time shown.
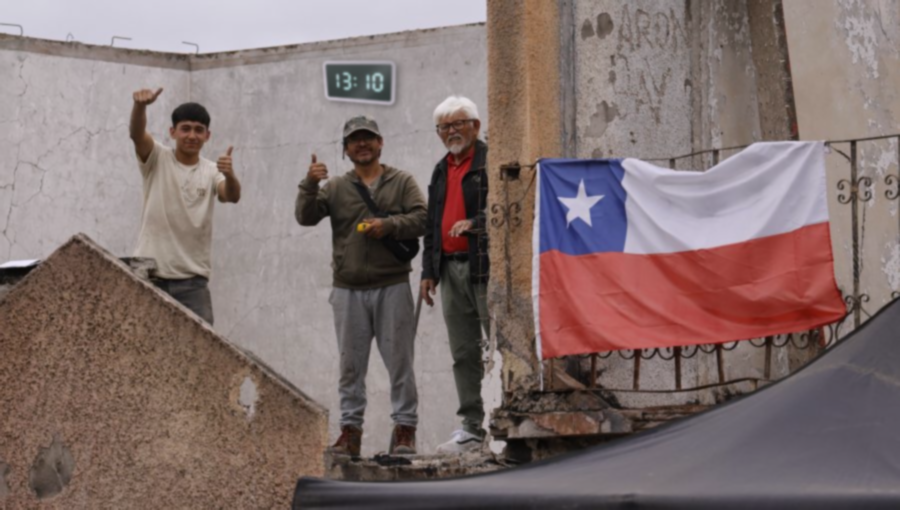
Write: 13:10
